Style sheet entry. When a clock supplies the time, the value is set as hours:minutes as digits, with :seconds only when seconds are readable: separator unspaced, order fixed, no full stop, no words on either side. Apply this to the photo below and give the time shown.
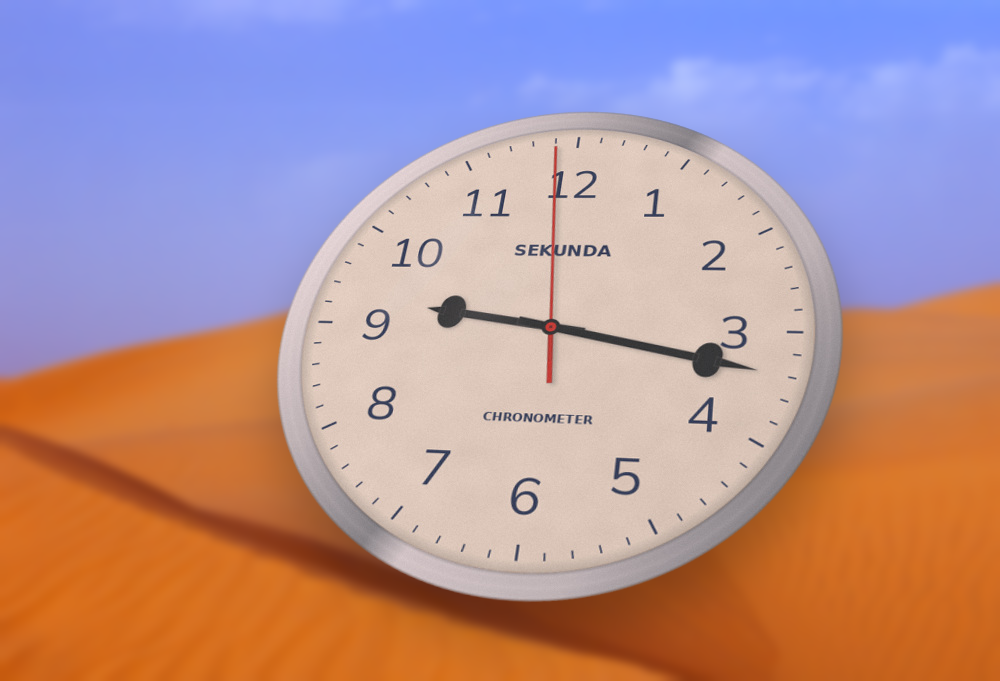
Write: 9:16:59
